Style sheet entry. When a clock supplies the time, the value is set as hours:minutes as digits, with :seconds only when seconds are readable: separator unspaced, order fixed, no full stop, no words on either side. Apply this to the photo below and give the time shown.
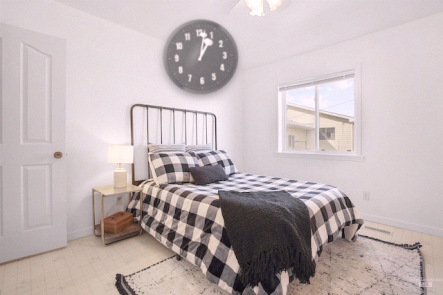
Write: 1:02
